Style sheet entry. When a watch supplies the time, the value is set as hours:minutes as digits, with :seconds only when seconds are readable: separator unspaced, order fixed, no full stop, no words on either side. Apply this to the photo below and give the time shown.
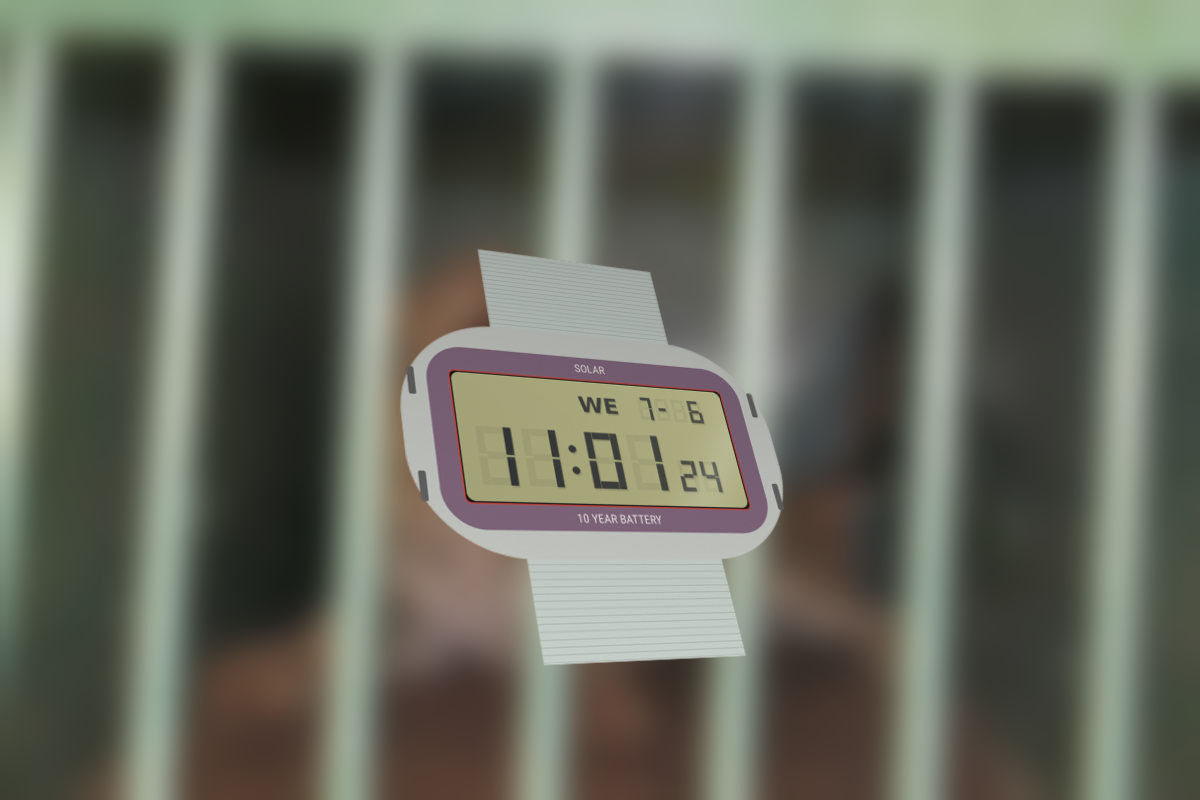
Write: 11:01:24
